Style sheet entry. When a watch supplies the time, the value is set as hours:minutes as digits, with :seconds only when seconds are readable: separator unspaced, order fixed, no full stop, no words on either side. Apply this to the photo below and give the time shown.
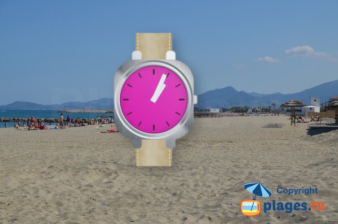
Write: 1:04
